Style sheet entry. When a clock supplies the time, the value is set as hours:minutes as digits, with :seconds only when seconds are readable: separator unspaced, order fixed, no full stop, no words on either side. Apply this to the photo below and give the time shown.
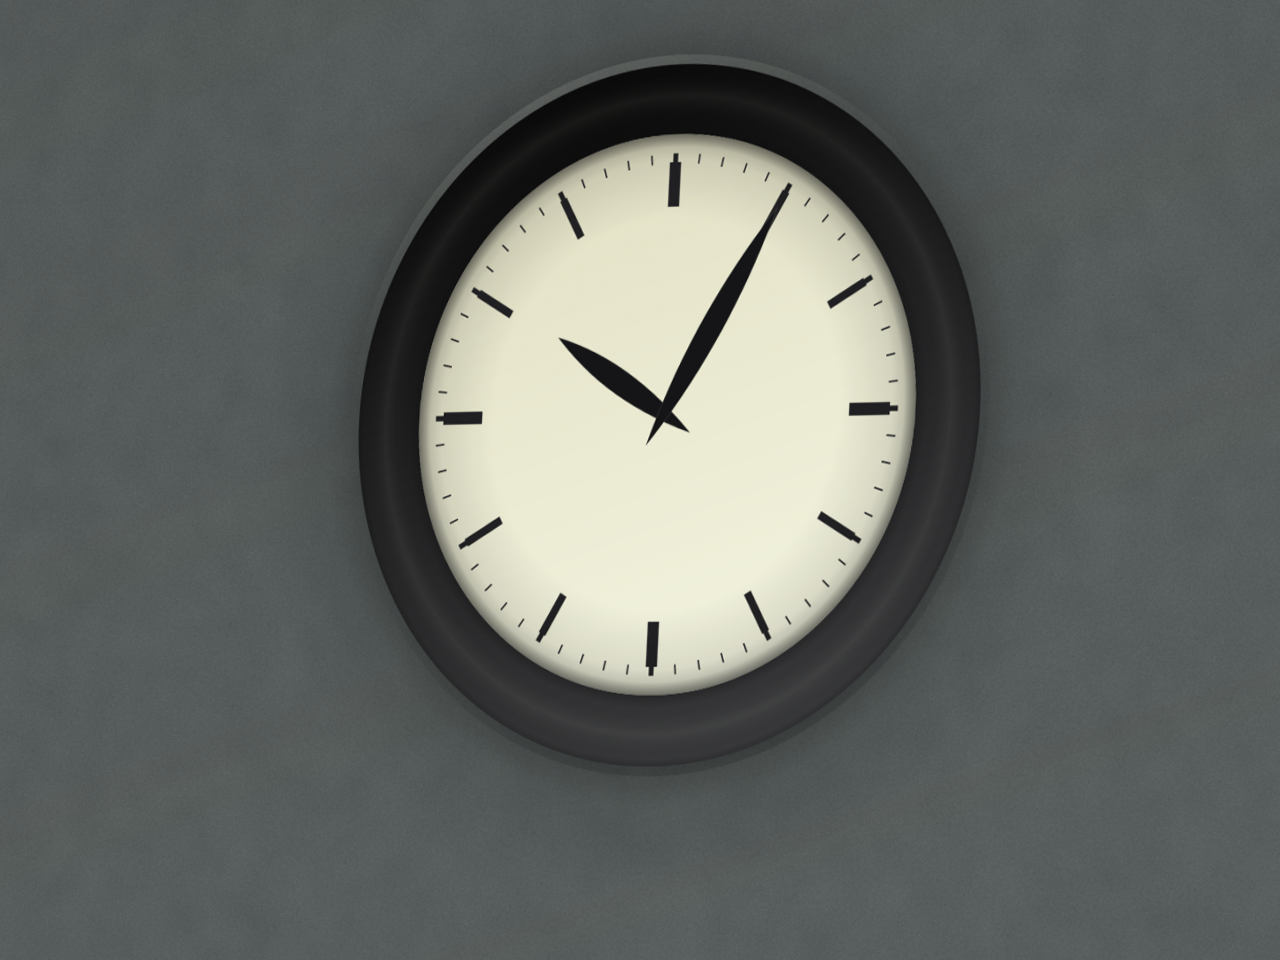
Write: 10:05
